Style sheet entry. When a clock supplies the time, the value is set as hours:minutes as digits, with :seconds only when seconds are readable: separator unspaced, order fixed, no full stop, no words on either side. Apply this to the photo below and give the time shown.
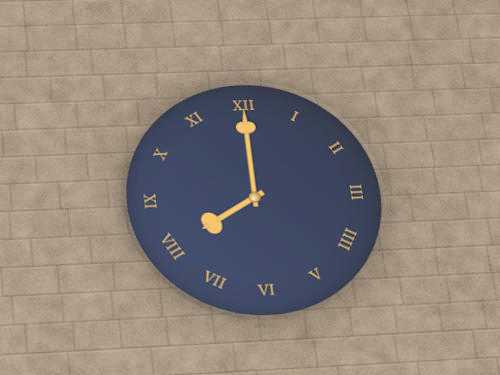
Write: 8:00
